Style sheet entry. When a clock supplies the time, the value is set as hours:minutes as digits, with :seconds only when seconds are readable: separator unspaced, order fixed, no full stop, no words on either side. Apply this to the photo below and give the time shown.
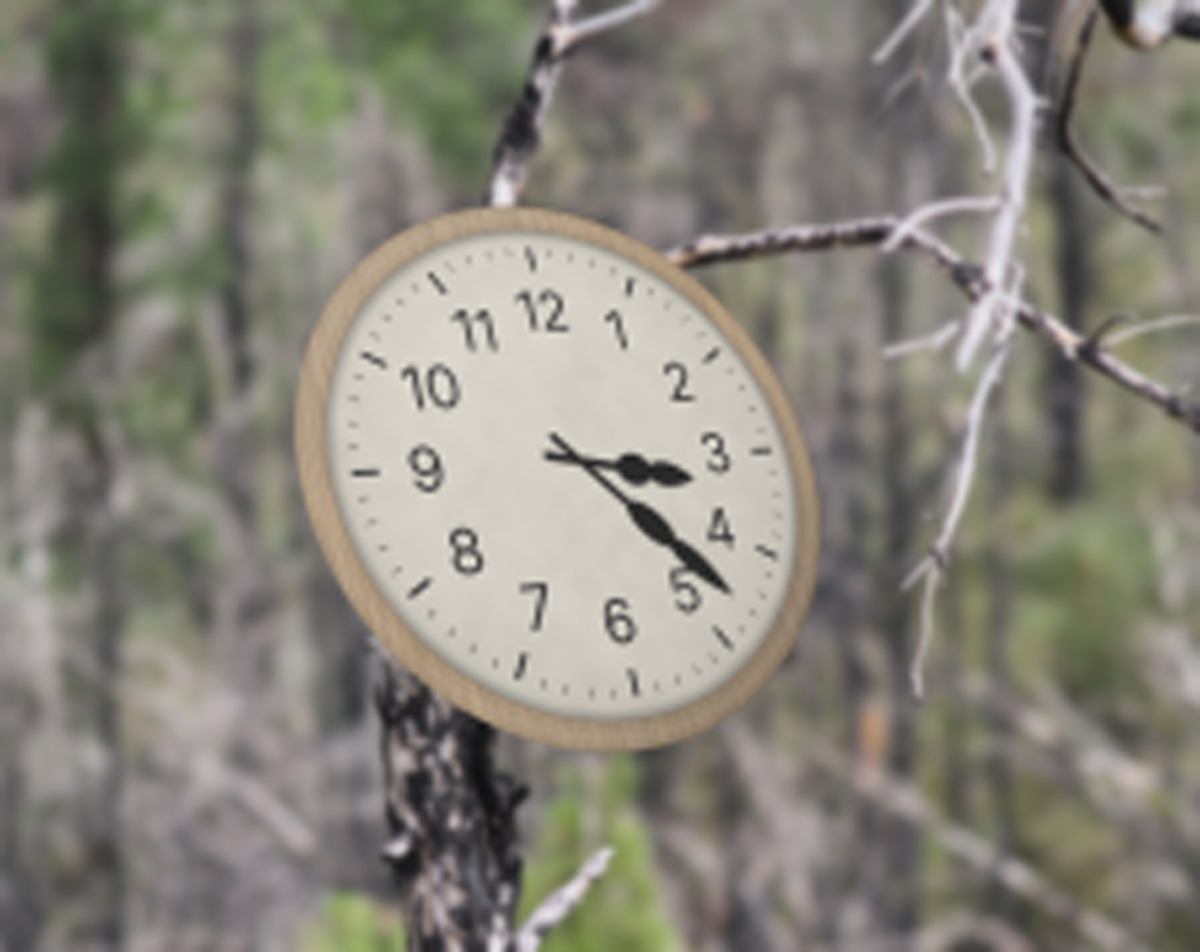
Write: 3:23
